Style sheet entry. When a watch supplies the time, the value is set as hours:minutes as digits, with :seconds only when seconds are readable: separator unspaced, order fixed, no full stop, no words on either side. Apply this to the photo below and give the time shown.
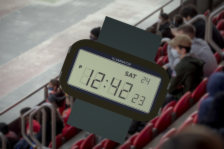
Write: 12:42:23
